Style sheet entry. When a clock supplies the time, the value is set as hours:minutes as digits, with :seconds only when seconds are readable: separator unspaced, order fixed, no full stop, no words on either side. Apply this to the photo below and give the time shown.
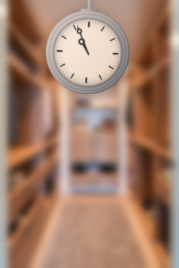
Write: 10:56
